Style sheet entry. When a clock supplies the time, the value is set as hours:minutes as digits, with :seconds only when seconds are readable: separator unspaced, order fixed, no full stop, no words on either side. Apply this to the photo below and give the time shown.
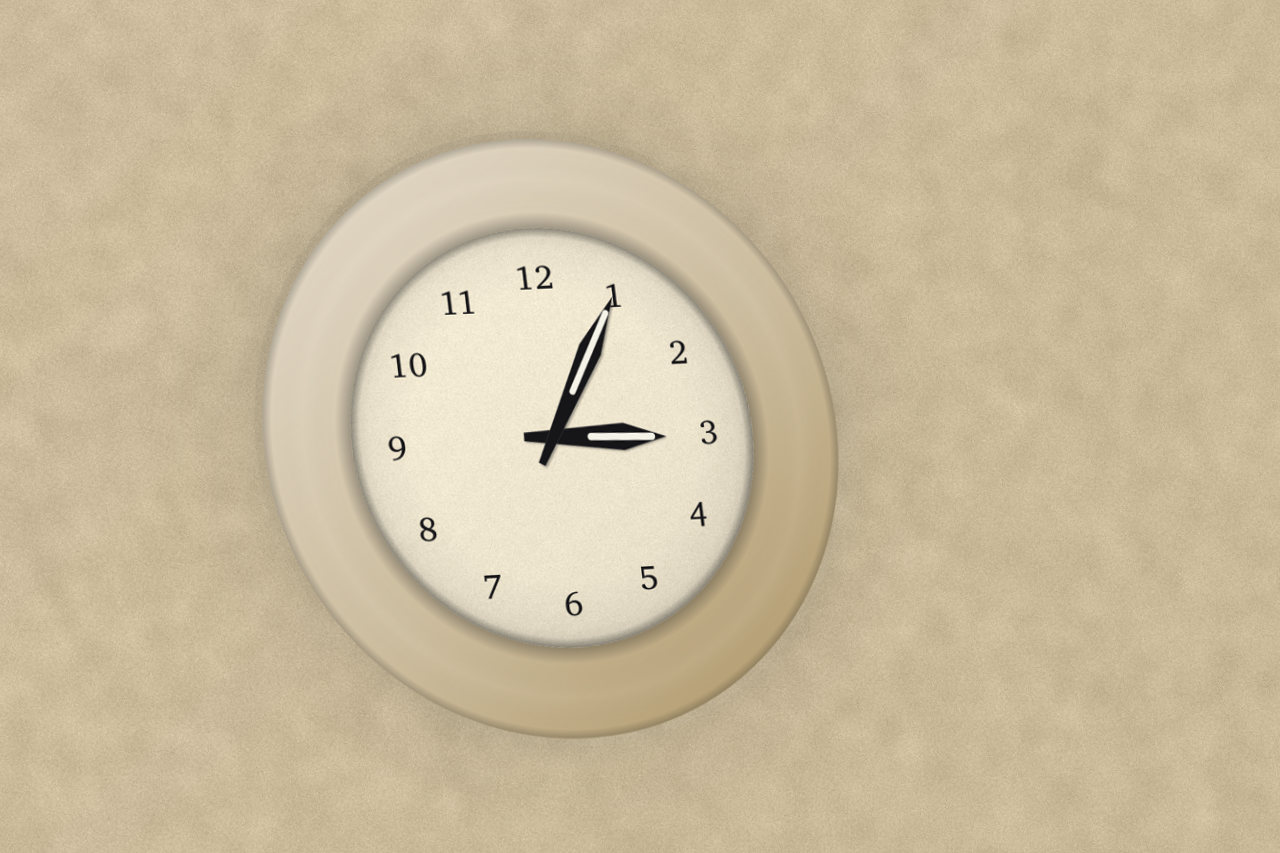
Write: 3:05
